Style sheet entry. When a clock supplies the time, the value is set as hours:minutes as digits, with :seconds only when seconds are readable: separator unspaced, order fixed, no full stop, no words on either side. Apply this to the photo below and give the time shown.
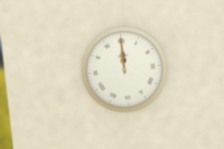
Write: 12:00
